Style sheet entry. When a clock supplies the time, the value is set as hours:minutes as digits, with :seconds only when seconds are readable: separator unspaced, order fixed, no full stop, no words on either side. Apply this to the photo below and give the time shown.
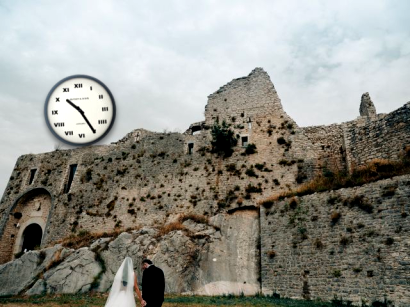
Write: 10:25
